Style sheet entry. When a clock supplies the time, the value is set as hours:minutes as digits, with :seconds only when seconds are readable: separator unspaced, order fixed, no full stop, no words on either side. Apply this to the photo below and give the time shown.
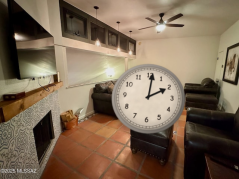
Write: 2:01
